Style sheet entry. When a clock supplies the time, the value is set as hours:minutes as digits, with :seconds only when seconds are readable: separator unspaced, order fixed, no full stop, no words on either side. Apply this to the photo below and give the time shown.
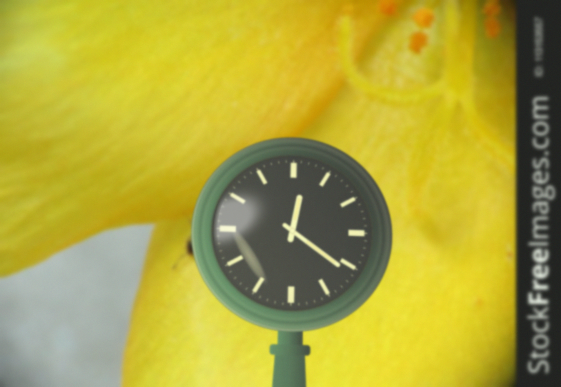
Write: 12:21
